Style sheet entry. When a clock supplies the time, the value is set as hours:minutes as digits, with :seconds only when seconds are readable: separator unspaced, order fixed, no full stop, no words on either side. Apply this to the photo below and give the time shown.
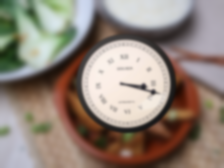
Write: 3:18
